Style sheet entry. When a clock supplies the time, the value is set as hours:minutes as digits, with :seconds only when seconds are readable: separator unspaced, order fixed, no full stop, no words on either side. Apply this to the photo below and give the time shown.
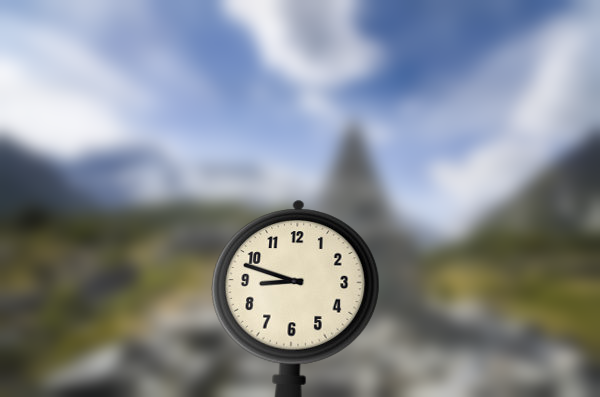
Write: 8:48
